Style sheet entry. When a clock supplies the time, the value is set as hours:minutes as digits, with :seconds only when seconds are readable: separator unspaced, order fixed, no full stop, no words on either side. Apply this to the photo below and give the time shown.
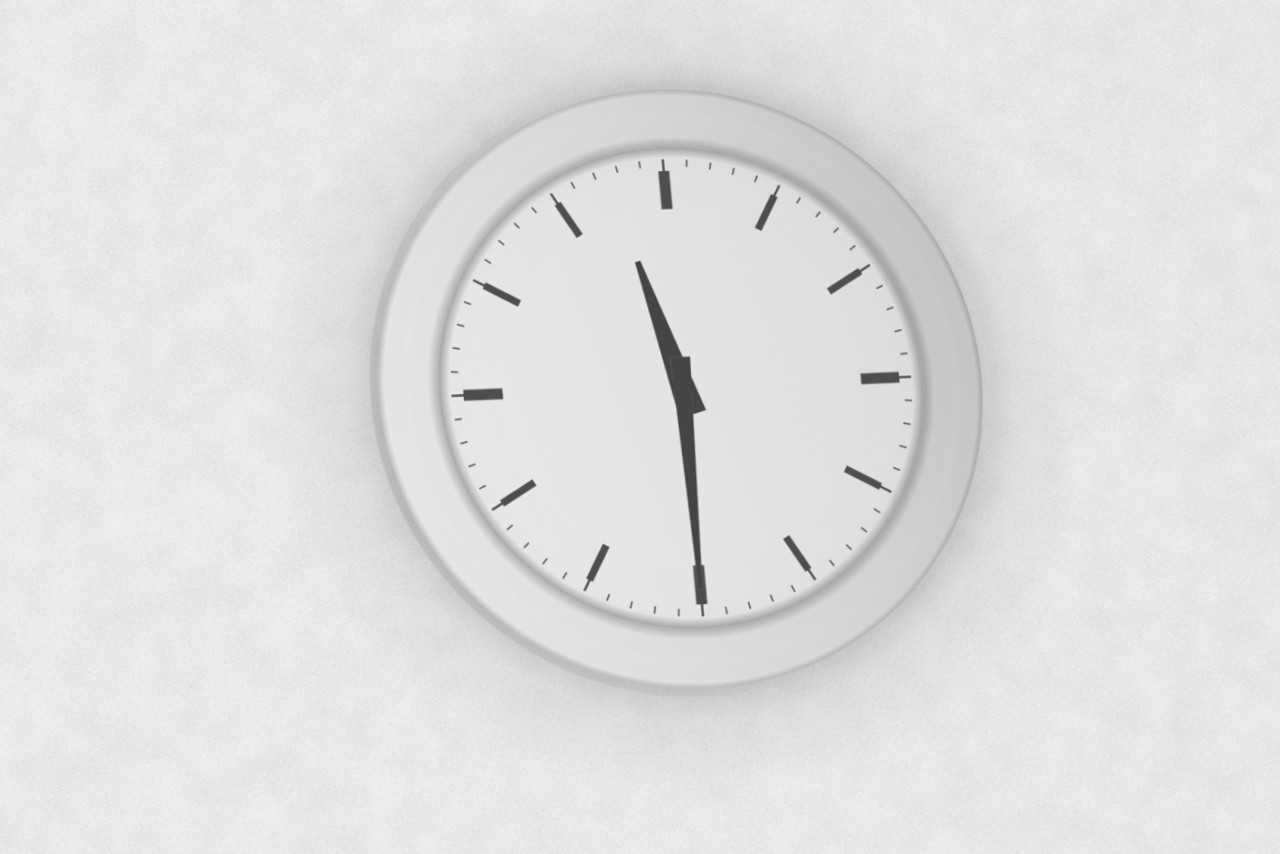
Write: 11:30
